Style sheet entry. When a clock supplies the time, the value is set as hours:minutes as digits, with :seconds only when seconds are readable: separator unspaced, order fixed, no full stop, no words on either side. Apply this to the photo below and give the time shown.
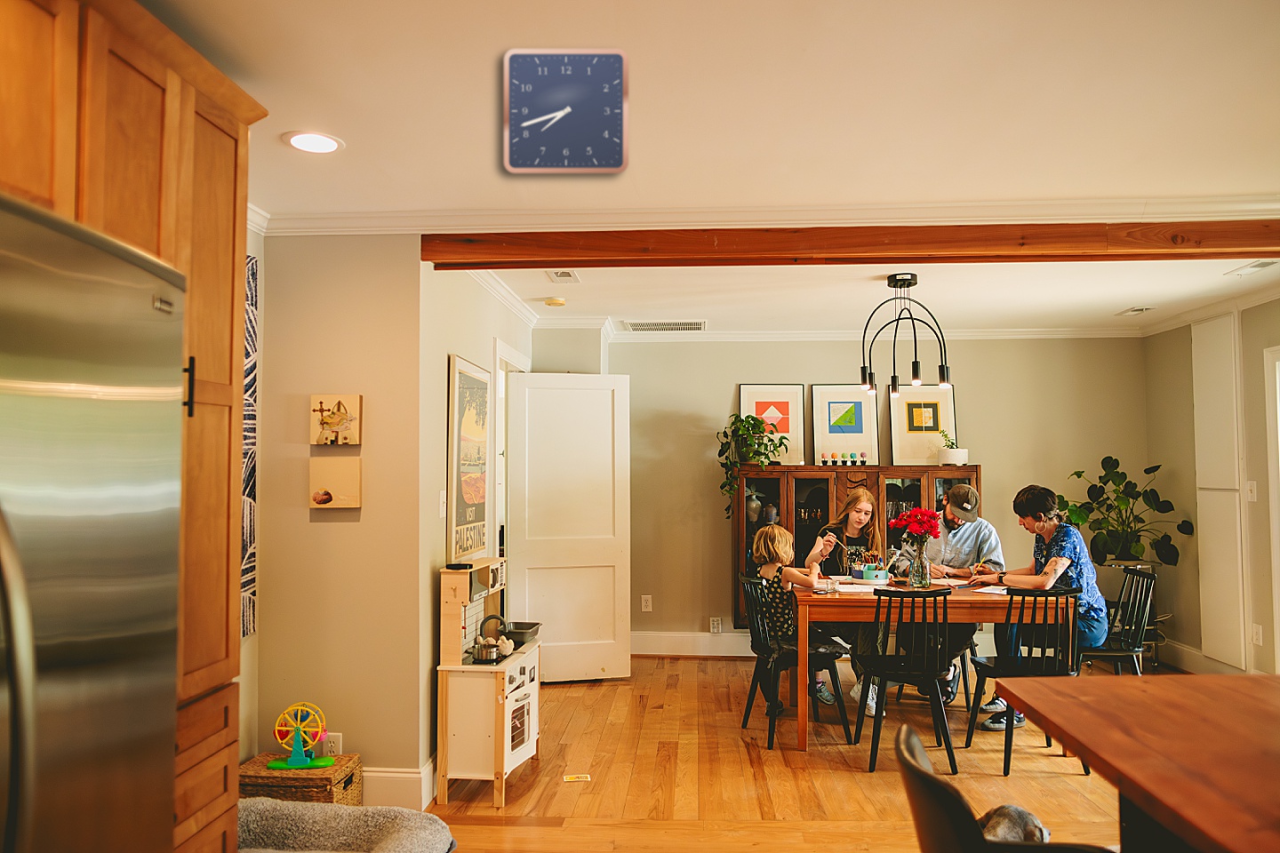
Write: 7:42
